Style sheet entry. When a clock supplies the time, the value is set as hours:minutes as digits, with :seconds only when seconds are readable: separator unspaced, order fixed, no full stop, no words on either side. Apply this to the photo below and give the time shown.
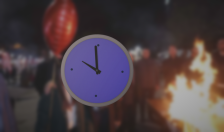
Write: 9:59
